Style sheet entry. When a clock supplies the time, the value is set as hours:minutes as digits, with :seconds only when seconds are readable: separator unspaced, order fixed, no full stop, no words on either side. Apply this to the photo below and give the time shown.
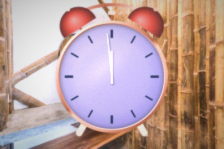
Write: 11:59
